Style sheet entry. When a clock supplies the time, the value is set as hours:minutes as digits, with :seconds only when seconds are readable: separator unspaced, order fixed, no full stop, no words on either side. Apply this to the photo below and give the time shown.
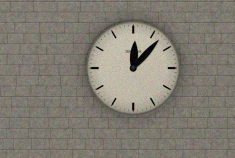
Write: 12:07
